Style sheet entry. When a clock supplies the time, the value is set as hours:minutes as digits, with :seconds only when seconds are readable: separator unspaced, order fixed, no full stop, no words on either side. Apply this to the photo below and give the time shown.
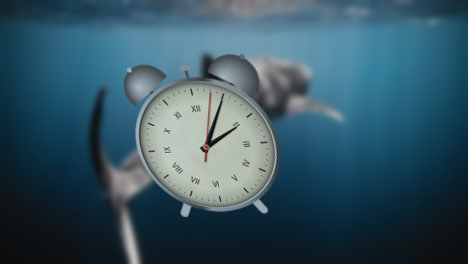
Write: 2:05:03
